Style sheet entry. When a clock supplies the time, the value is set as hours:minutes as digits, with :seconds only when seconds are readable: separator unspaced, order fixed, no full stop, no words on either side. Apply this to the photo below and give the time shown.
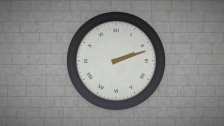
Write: 2:12
